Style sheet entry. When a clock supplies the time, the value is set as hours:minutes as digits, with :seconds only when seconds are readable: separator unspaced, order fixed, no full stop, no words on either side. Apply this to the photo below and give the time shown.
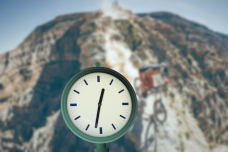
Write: 12:32
